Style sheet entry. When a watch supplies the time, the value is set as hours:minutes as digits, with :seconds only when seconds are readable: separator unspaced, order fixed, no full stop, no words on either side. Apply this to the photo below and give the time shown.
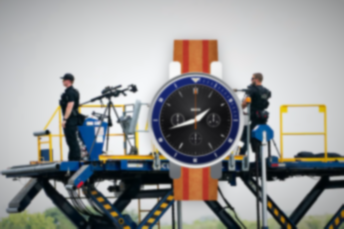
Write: 1:42
